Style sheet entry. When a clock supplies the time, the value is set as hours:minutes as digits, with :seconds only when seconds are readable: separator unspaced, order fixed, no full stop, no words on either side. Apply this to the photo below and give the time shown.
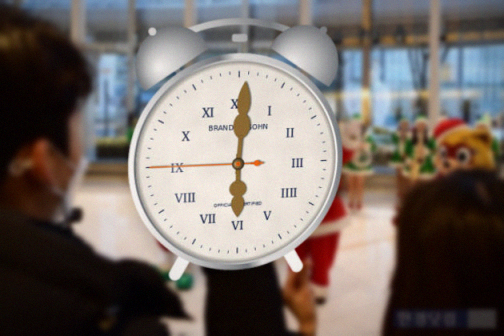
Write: 6:00:45
